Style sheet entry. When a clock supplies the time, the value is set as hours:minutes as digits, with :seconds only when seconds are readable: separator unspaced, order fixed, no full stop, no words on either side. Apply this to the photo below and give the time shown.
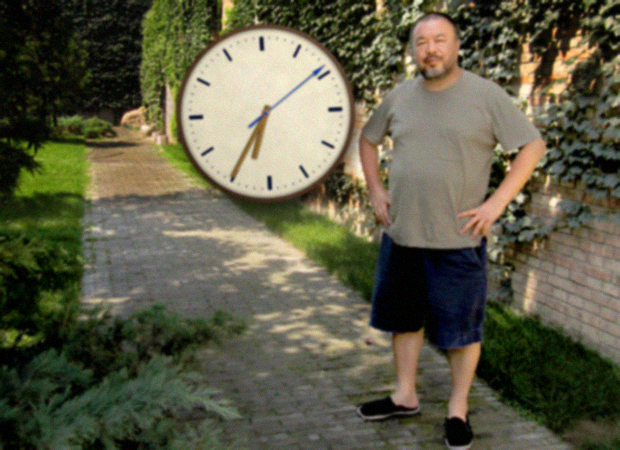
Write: 6:35:09
